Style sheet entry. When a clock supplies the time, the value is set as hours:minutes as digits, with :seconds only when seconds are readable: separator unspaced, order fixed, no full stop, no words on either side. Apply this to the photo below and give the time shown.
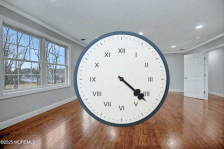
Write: 4:22
